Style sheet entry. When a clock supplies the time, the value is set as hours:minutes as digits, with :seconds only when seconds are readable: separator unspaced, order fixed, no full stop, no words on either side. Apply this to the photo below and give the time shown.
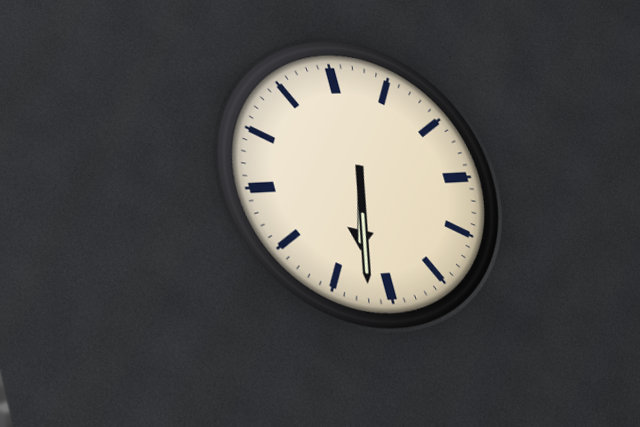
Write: 6:32
